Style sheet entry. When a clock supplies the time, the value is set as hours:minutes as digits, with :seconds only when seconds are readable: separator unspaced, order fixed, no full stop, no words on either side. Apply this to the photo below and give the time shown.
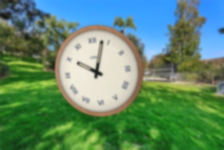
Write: 10:03
